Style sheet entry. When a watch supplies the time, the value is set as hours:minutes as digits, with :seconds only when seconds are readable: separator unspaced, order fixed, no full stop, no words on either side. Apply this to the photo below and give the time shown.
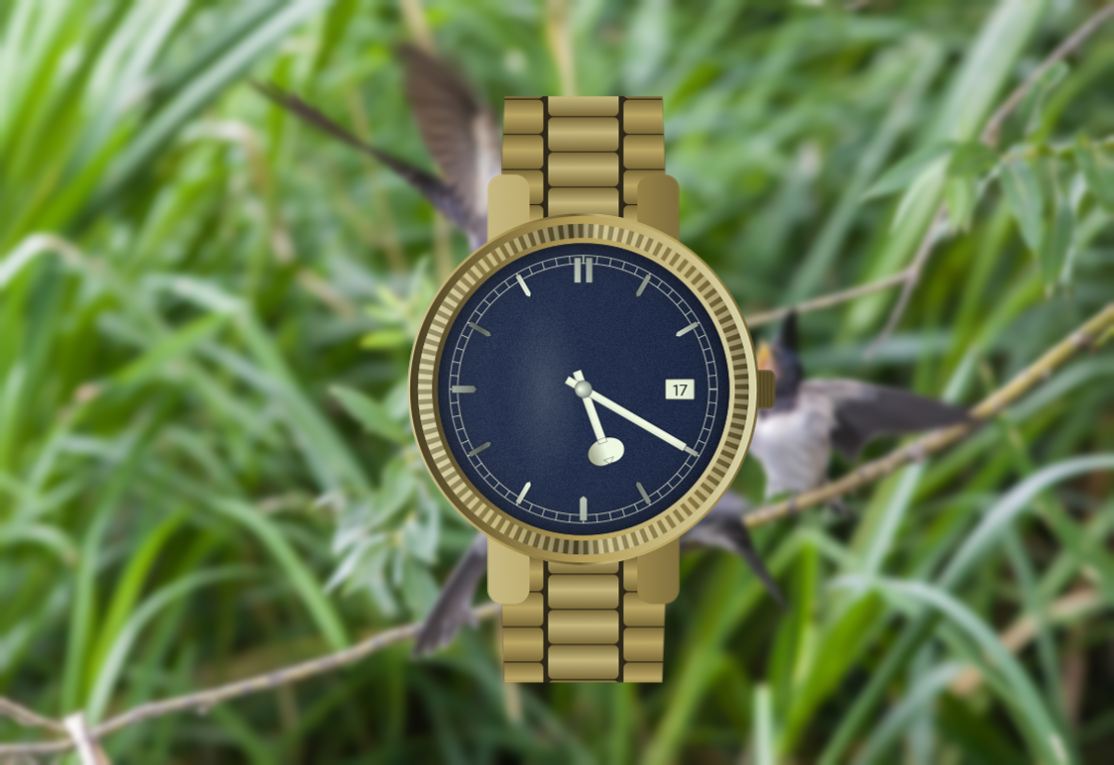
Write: 5:20
